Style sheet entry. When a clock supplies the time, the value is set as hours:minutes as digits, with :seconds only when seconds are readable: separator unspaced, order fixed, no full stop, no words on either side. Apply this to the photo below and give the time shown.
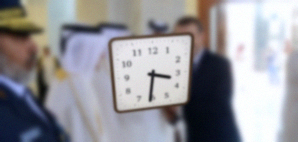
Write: 3:31
